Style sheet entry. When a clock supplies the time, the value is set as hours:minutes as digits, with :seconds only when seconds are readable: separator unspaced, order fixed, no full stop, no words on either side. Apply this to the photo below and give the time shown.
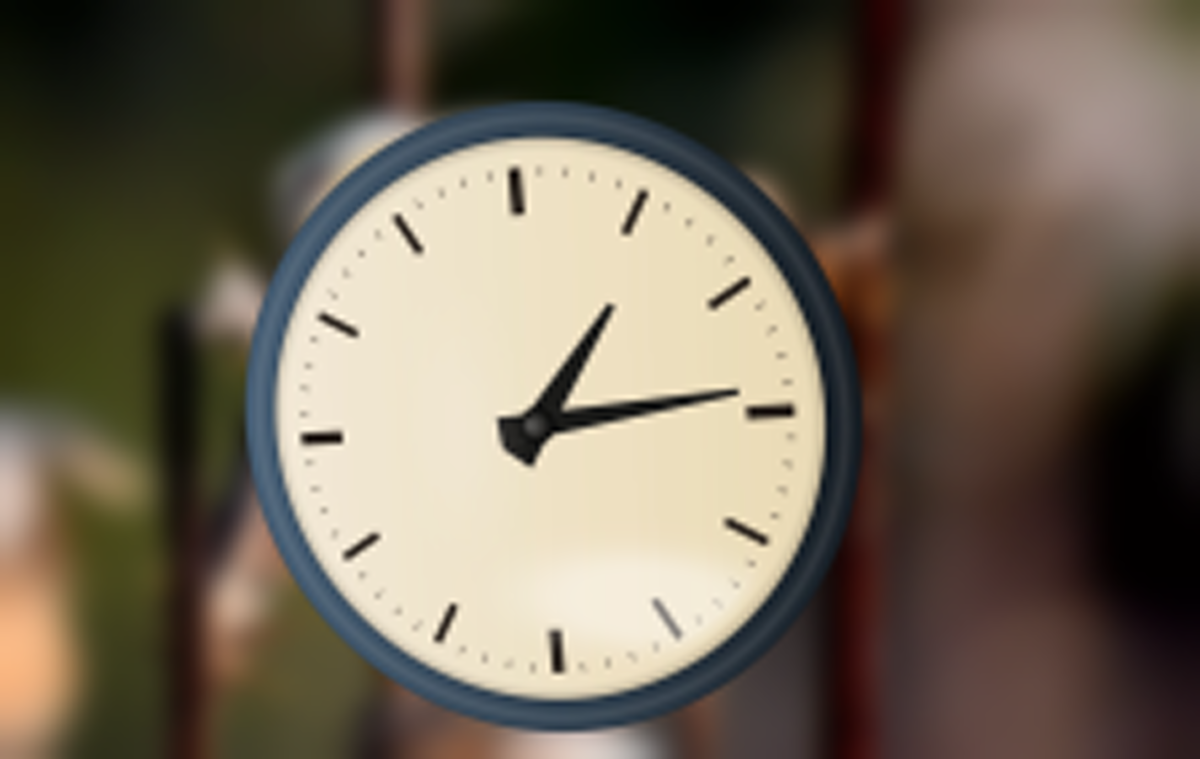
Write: 1:14
